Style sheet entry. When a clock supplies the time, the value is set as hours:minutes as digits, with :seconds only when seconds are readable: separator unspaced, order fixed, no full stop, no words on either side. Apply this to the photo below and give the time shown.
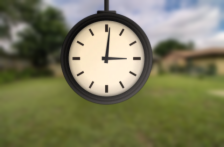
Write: 3:01
